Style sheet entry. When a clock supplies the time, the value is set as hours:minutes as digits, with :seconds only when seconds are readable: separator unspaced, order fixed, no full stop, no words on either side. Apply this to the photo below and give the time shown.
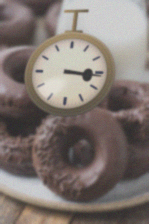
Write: 3:16
